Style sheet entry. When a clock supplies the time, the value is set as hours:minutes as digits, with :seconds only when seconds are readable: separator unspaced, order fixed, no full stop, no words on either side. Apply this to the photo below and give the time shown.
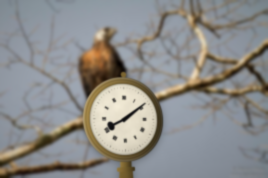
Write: 8:09
